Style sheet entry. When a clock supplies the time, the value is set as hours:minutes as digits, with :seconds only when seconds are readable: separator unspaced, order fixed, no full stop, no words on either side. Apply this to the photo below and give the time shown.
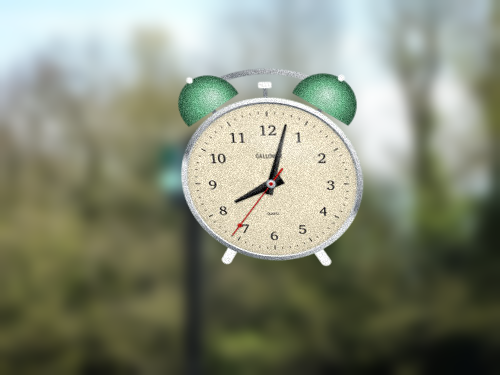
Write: 8:02:36
